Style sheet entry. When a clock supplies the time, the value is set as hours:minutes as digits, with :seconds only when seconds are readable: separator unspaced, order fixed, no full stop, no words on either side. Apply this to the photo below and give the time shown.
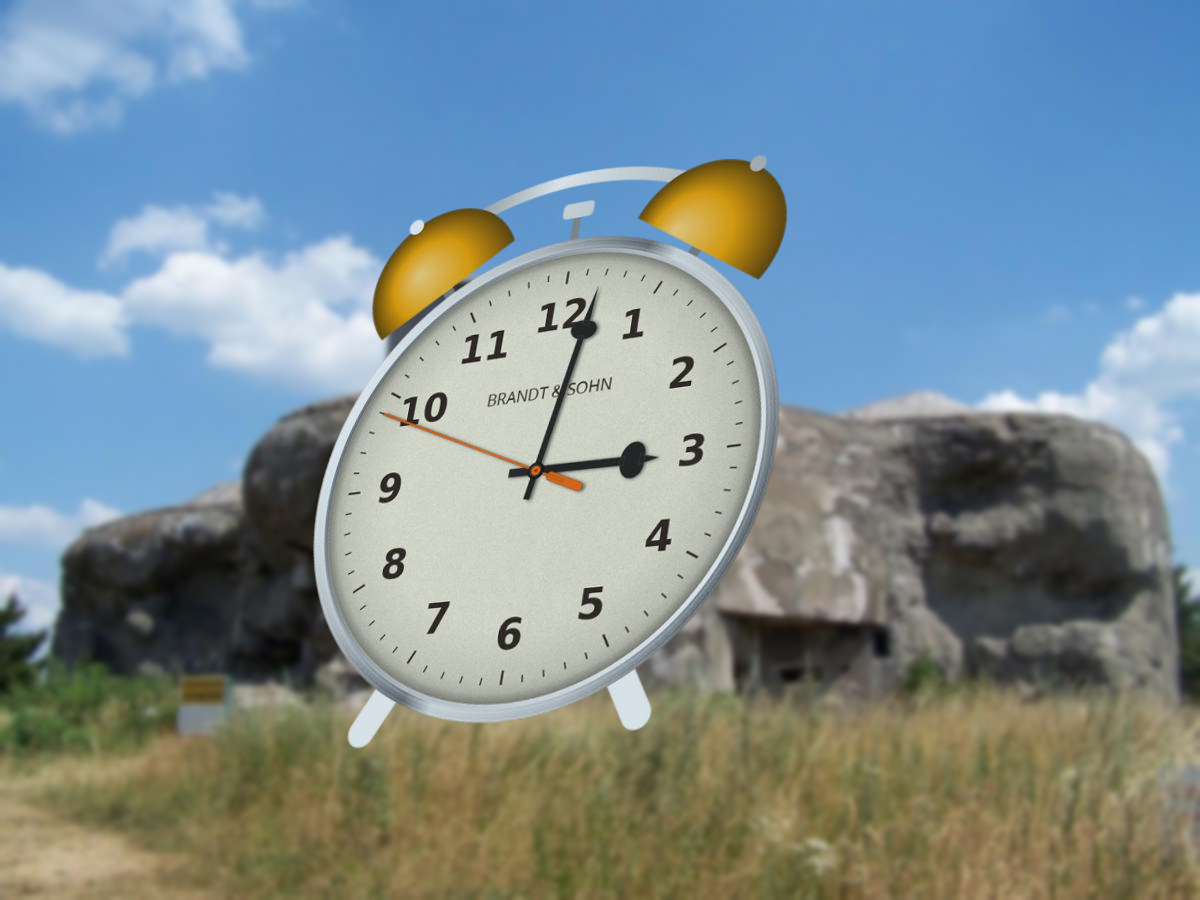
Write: 3:01:49
